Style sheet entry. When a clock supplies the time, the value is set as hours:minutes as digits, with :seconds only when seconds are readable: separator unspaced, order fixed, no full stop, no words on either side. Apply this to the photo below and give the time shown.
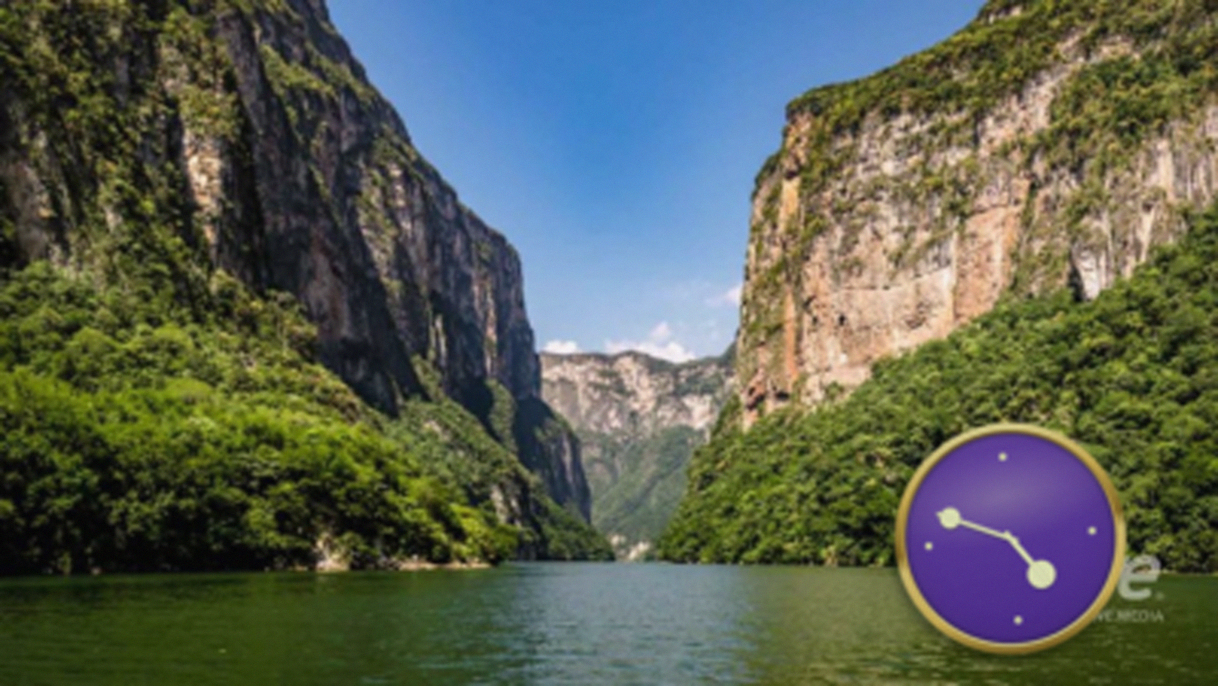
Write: 4:49
